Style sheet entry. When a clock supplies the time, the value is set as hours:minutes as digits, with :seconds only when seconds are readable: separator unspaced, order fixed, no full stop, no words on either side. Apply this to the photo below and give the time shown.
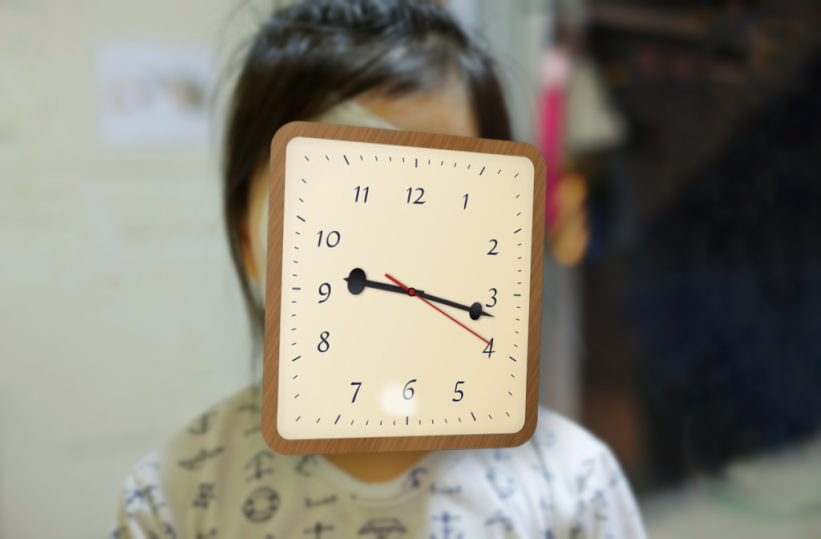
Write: 9:17:20
